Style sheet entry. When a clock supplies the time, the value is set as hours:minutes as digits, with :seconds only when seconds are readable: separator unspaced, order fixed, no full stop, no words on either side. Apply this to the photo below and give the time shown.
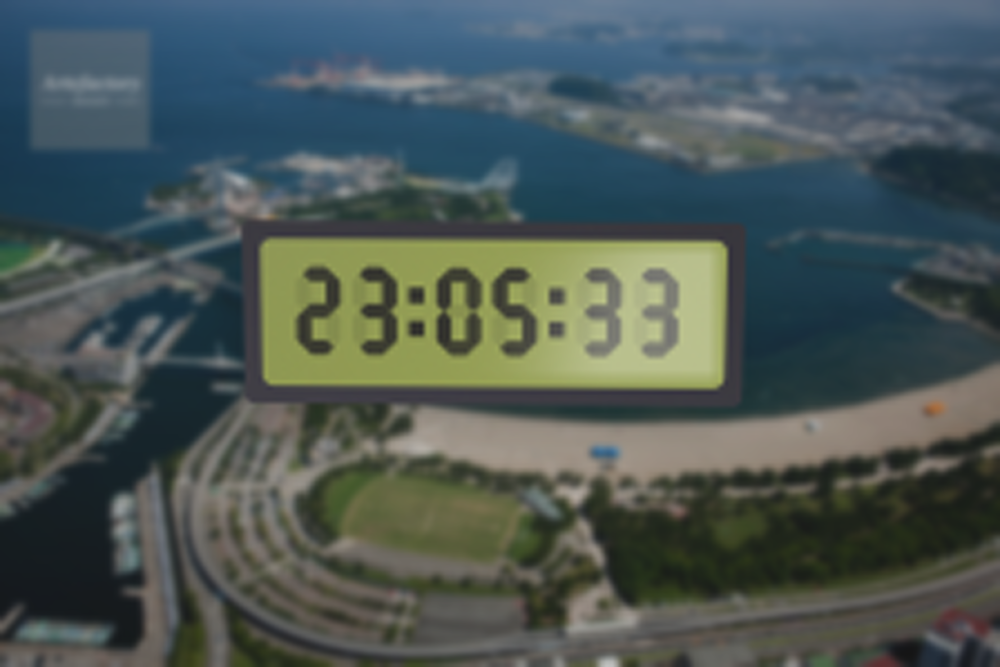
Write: 23:05:33
